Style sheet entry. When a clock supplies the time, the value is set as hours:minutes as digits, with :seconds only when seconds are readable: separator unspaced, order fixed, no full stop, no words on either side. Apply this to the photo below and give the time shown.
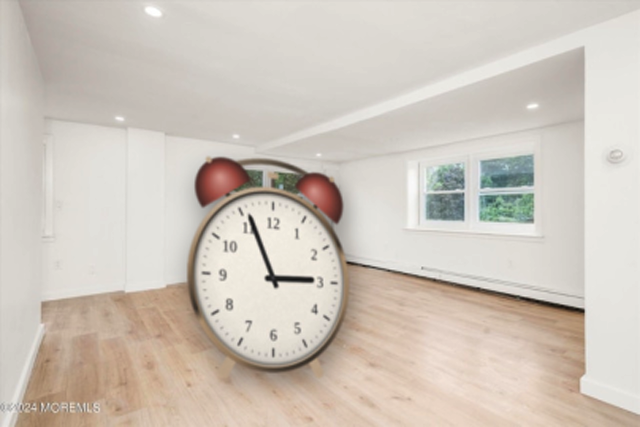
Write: 2:56
